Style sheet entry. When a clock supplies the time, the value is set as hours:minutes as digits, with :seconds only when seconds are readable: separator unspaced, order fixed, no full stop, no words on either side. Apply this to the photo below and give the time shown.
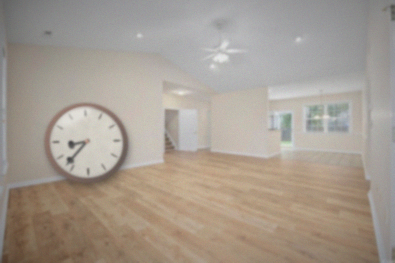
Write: 8:37
